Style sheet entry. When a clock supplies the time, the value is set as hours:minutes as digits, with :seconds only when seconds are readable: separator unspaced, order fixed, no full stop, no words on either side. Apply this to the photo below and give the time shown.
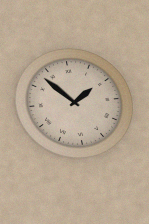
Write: 1:53
